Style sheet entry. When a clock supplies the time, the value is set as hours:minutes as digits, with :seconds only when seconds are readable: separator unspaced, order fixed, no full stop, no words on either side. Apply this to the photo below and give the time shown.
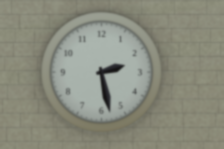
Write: 2:28
